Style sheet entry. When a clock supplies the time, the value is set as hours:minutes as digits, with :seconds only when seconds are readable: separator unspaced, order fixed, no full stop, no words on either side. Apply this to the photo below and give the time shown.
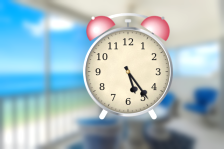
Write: 5:24
